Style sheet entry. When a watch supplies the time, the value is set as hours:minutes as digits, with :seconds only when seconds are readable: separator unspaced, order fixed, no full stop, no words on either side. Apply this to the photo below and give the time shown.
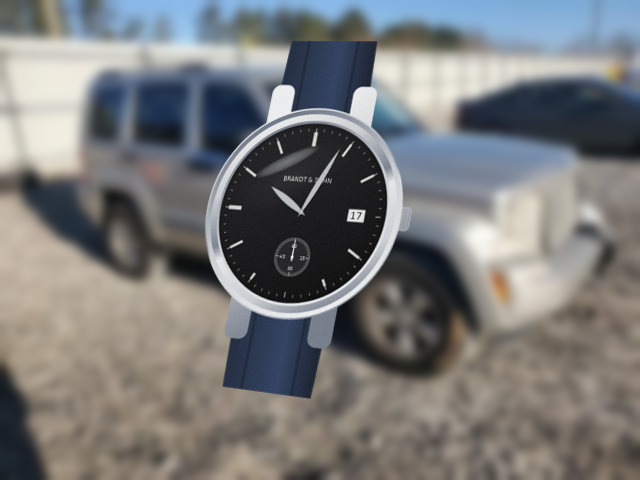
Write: 10:04
